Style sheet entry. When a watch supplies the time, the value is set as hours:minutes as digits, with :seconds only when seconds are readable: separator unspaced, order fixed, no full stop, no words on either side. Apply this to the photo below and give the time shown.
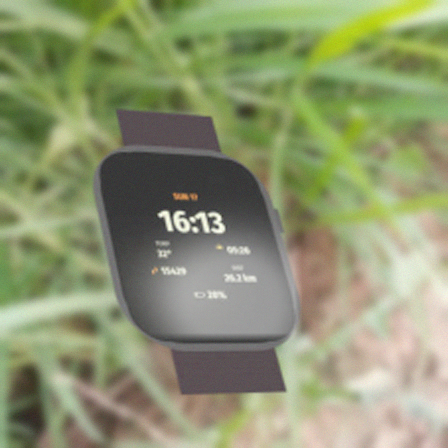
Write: 16:13
